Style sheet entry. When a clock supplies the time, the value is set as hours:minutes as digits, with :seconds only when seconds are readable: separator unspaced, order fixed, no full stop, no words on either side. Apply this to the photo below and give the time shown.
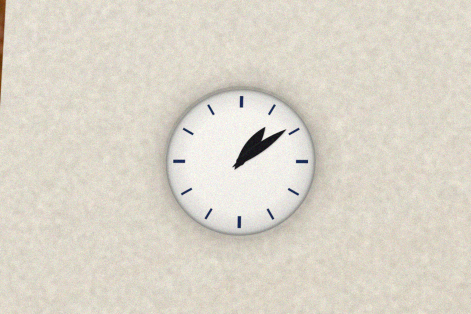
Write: 1:09
